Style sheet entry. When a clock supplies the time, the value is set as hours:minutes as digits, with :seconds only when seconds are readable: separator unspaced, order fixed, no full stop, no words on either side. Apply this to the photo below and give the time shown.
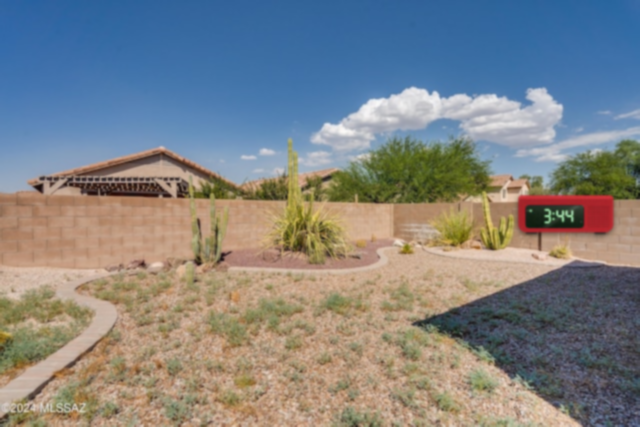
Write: 3:44
